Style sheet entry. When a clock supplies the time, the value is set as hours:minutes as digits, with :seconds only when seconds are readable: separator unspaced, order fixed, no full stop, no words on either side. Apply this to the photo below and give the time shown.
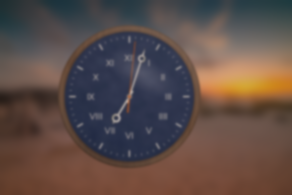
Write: 7:03:01
